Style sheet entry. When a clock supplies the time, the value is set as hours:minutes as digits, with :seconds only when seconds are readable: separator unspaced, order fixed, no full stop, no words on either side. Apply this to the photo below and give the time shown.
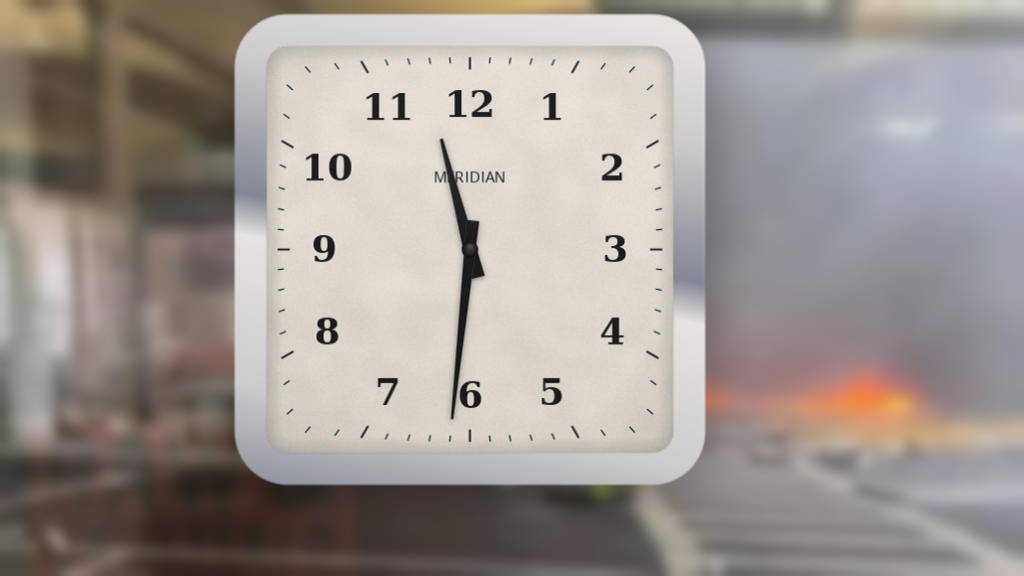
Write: 11:31
